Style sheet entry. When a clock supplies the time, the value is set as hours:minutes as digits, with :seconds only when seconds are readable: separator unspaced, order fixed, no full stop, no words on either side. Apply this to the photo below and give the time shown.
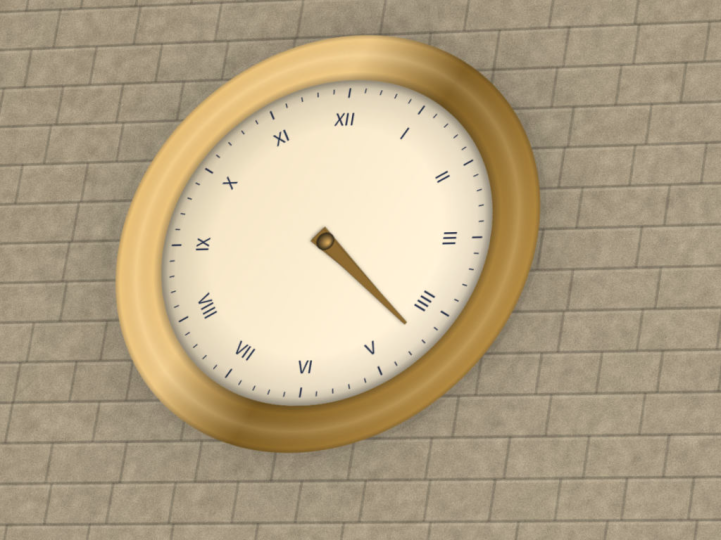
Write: 4:22
